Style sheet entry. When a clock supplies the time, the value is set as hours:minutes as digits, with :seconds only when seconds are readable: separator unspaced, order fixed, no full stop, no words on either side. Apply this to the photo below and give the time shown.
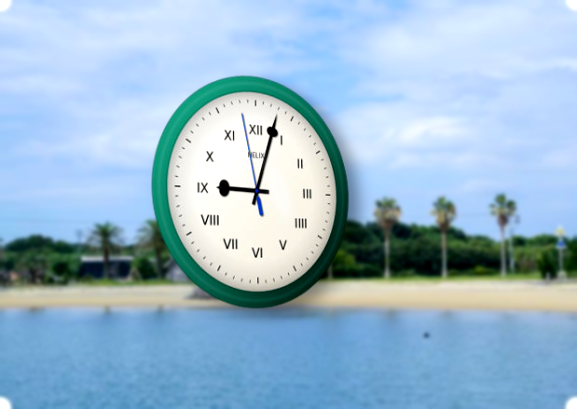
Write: 9:02:58
